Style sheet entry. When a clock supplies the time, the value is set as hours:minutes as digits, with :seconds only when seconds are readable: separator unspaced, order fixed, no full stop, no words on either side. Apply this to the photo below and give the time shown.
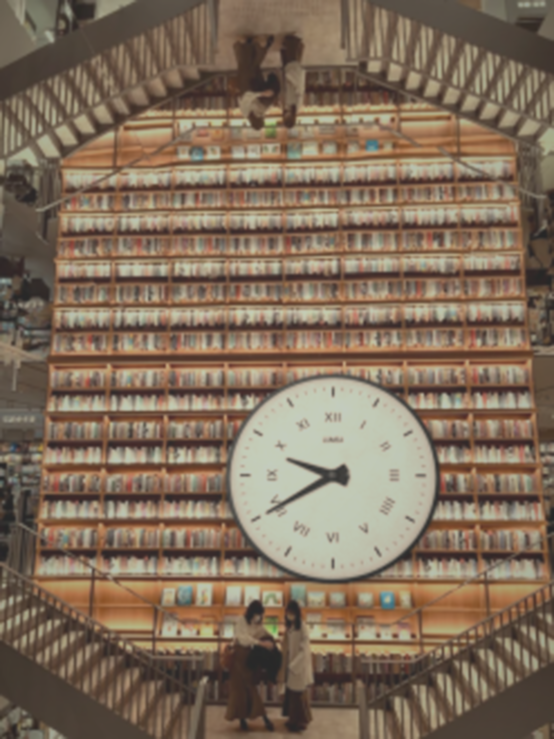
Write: 9:40
